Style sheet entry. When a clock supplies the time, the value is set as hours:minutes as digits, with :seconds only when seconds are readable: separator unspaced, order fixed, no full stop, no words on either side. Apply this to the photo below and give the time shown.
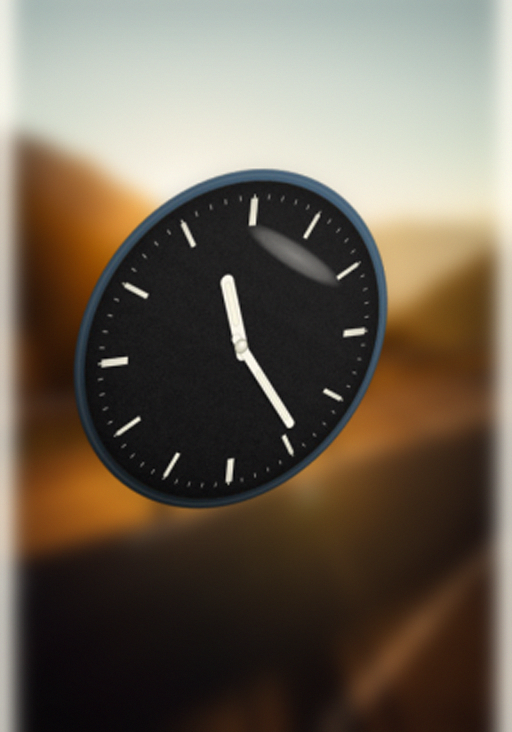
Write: 11:24
